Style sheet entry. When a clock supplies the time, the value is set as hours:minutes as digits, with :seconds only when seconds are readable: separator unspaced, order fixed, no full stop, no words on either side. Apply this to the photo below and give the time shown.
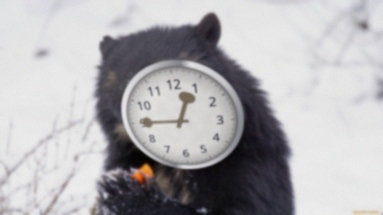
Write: 12:45
